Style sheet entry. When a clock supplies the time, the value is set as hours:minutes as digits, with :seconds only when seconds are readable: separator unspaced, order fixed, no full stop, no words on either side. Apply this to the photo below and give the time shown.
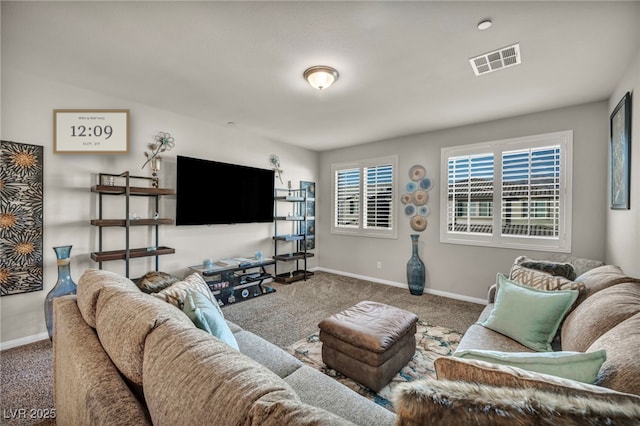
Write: 12:09
